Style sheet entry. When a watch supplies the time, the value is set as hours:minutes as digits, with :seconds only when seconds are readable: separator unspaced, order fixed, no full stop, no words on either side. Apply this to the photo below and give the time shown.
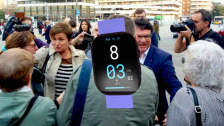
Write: 8:03
